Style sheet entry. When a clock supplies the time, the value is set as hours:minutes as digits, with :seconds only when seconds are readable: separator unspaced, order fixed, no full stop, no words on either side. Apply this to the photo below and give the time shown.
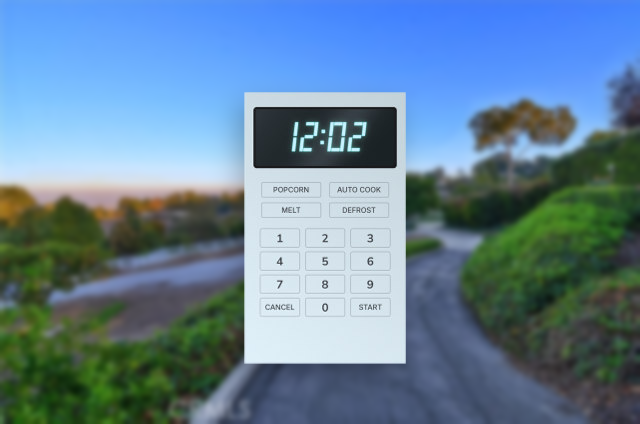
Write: 12:02
